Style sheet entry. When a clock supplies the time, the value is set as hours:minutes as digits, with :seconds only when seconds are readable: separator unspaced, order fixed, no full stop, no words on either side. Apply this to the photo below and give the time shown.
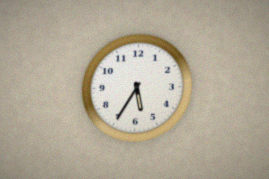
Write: 5:35
